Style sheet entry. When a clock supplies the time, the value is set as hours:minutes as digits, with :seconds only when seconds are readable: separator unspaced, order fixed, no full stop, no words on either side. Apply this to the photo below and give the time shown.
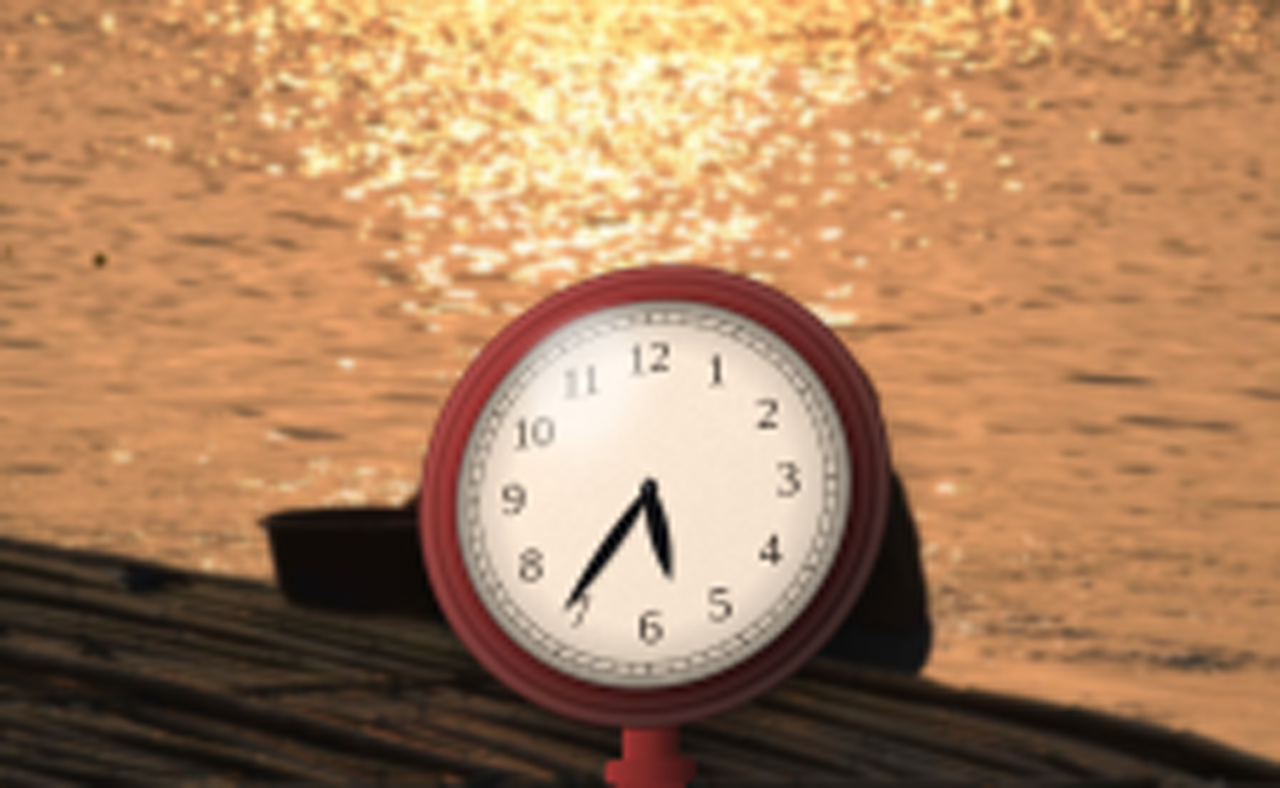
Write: 5:36
